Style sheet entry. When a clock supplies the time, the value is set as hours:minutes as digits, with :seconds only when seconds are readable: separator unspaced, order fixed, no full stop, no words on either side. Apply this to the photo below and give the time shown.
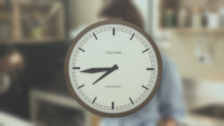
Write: 7:44
